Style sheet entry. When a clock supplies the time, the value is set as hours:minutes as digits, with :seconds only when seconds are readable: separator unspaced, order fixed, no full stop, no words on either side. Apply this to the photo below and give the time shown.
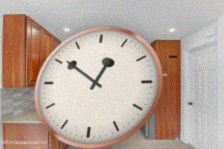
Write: 12:51
